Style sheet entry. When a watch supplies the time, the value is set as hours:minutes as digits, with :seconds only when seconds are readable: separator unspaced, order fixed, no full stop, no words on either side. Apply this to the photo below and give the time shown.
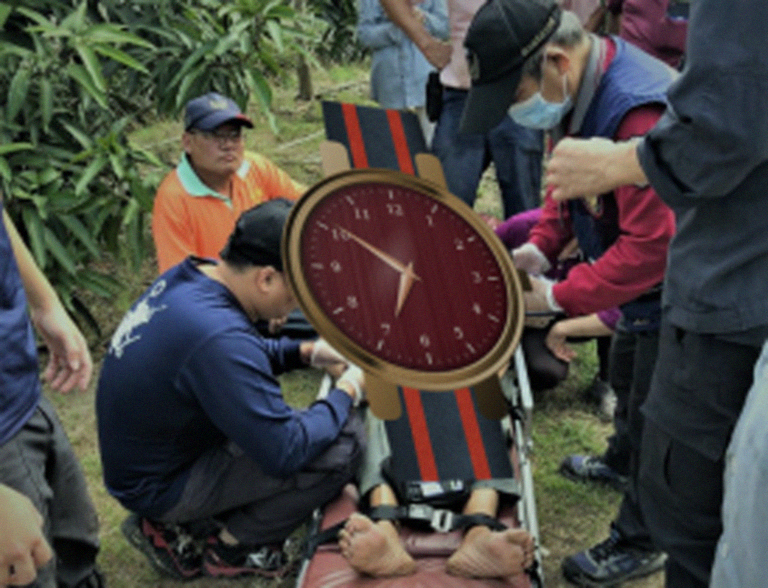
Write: 6:51
